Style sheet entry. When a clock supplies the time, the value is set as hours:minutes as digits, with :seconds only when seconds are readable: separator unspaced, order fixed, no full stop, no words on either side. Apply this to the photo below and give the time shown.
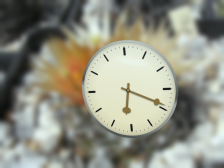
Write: 6:19
